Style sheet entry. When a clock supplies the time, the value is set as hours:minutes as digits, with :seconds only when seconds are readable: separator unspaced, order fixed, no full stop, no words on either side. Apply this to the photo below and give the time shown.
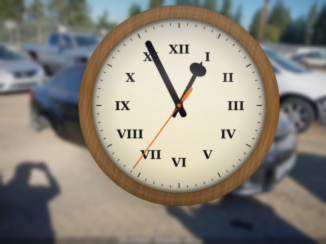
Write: 12:55:36
